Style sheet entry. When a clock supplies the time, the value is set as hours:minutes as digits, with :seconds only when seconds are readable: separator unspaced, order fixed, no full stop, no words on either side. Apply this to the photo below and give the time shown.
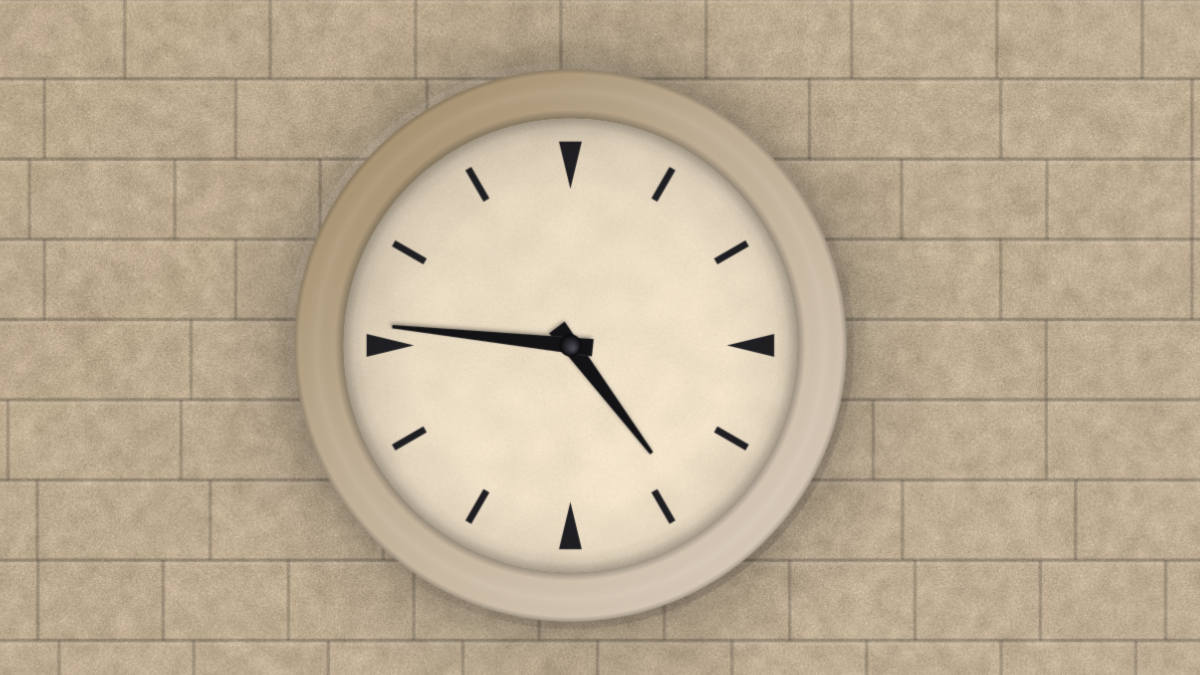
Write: 4:46
